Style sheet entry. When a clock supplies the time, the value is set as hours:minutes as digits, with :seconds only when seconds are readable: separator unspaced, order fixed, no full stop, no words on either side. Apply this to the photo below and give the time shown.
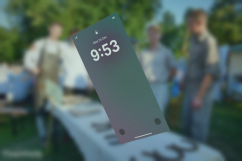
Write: 9:53
